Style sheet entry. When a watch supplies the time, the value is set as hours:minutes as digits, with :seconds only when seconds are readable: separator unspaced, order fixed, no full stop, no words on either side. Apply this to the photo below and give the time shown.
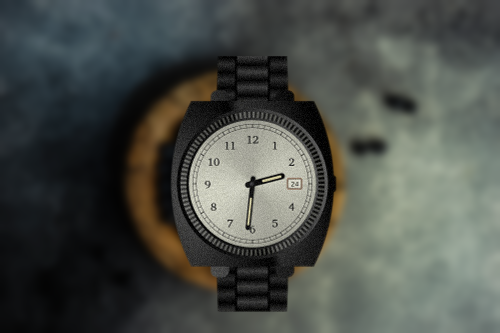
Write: 2:31
